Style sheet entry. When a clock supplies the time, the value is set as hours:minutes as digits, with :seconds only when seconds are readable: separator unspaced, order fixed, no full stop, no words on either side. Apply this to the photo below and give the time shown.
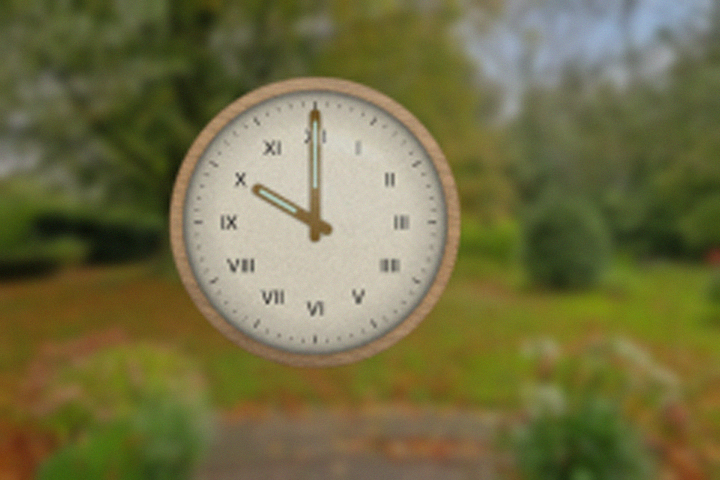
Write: 10:00
